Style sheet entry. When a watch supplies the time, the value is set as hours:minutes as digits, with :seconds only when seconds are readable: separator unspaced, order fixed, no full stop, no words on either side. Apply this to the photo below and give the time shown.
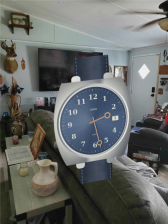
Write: 2:28
